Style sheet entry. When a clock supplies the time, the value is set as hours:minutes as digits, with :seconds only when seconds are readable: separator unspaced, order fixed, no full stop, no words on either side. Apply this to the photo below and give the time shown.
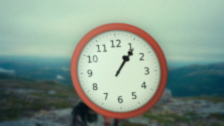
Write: 1:06
